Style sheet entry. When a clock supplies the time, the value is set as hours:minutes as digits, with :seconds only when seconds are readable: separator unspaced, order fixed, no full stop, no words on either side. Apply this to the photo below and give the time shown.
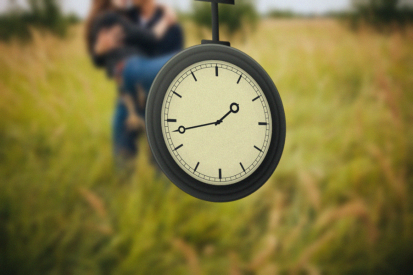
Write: 1:43
